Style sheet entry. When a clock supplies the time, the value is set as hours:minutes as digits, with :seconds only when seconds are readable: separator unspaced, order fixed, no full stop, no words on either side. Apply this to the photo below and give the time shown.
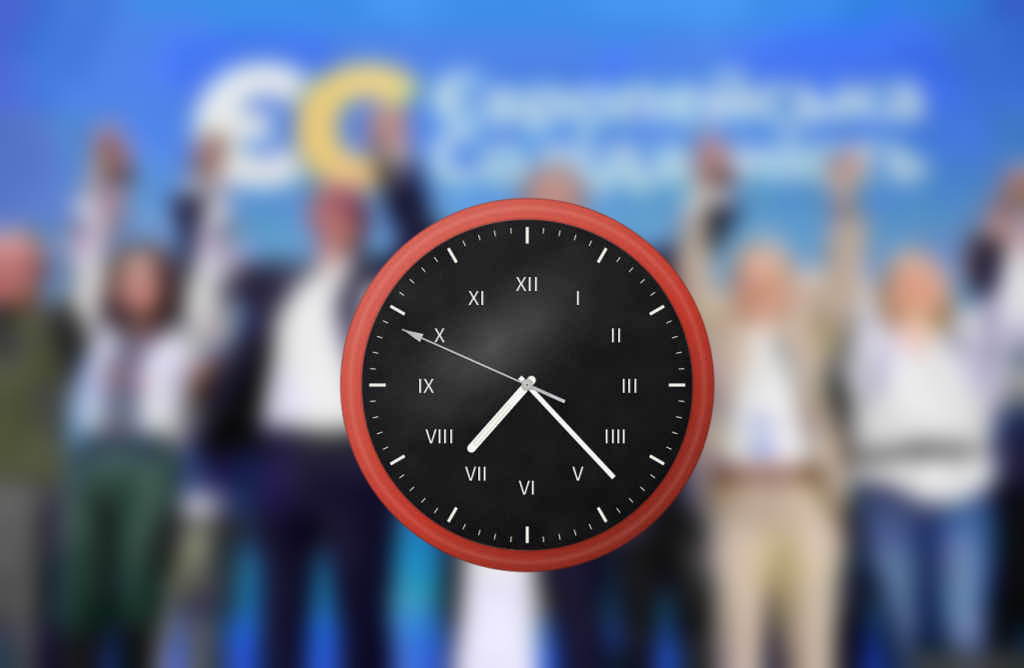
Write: 7:22:49
